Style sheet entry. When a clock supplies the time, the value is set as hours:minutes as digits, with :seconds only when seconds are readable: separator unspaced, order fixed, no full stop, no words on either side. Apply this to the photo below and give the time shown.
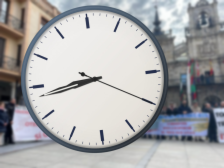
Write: 8:43:20
